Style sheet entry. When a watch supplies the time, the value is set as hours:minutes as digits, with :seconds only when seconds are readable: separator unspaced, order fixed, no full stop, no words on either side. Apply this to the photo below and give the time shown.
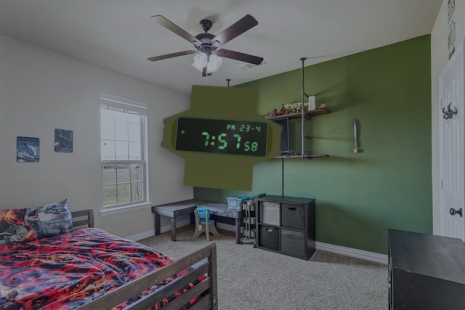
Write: 7:57:58
